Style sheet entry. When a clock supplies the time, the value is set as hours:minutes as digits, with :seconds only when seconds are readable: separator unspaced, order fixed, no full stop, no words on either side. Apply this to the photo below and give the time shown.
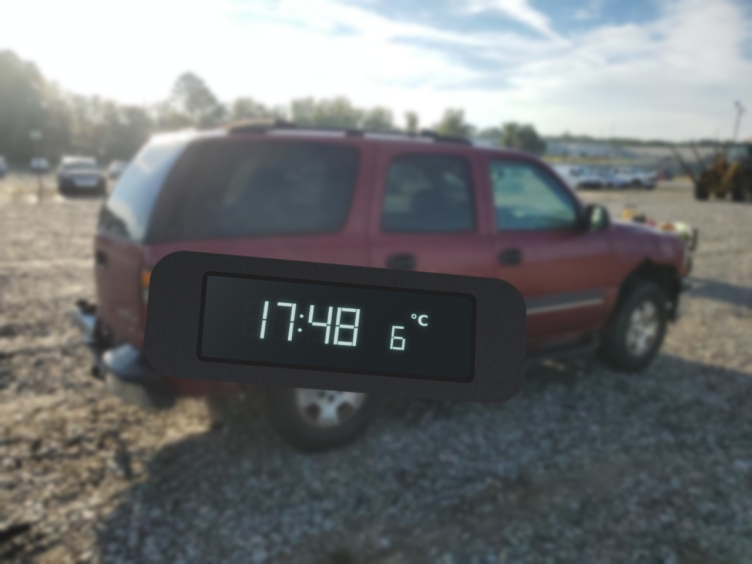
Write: 17:48
